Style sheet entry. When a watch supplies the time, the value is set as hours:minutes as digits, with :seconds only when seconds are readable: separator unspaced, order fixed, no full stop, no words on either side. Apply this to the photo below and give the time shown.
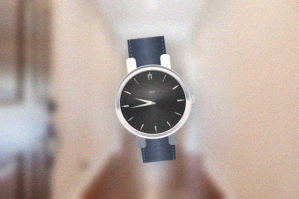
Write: 9:44
